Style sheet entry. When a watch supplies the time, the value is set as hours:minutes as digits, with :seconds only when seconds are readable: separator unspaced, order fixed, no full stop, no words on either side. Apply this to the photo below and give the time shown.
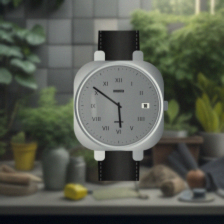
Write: 5:51
